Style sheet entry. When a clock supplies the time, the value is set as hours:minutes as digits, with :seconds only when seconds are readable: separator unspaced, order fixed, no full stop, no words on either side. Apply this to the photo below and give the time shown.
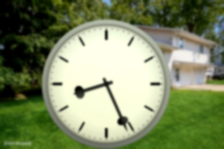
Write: 8:26
